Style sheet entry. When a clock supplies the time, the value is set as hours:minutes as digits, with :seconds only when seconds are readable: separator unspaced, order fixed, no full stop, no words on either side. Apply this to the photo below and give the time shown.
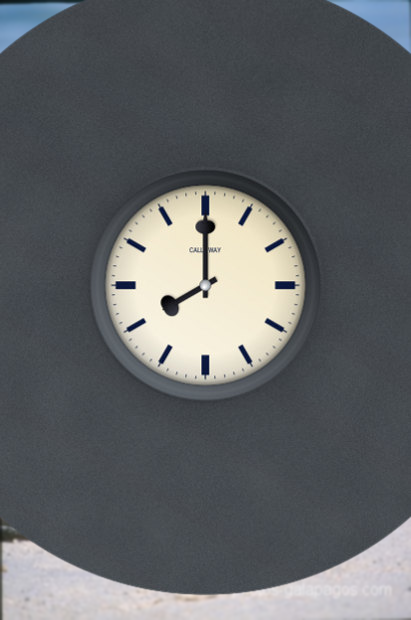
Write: 8:00
